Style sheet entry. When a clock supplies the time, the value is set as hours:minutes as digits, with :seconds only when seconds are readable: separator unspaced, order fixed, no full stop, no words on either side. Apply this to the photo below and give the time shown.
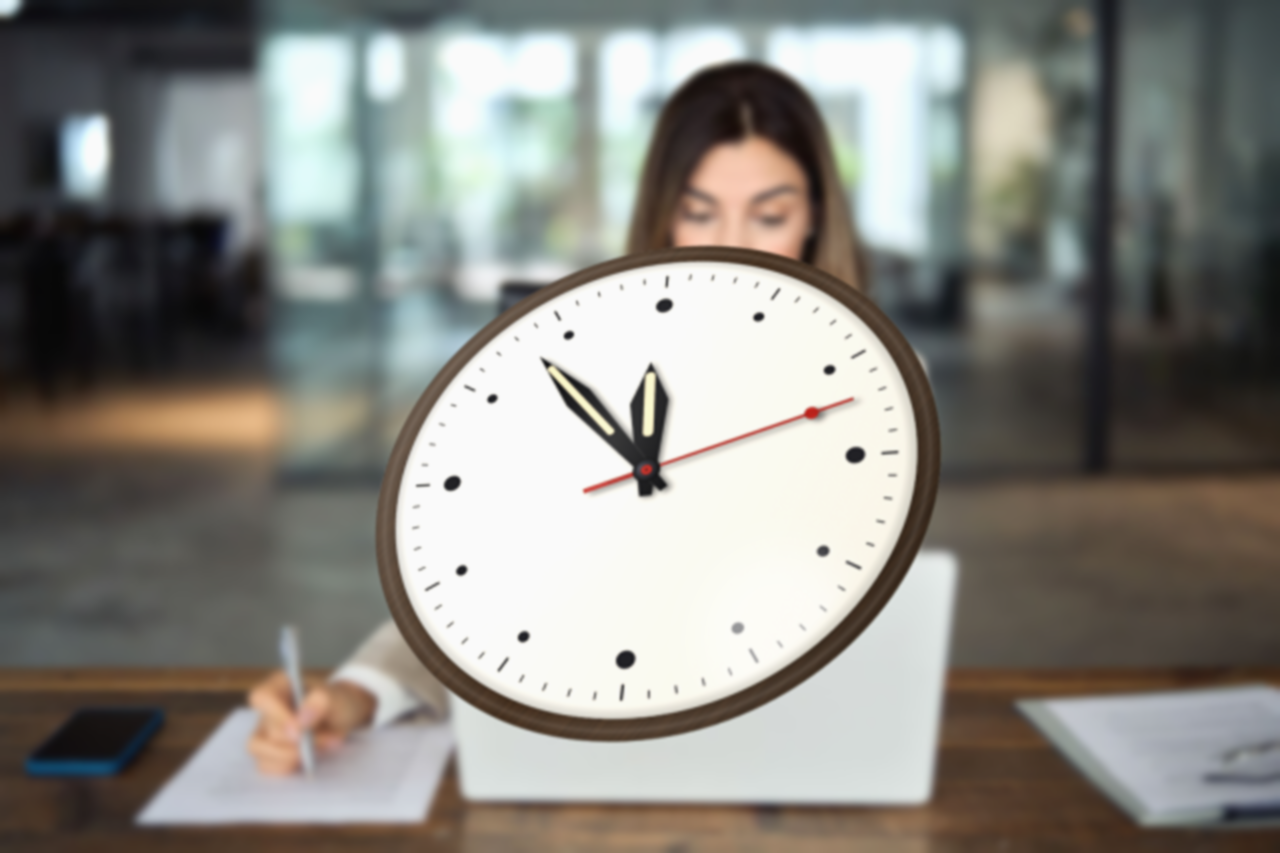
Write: 11:53:12
